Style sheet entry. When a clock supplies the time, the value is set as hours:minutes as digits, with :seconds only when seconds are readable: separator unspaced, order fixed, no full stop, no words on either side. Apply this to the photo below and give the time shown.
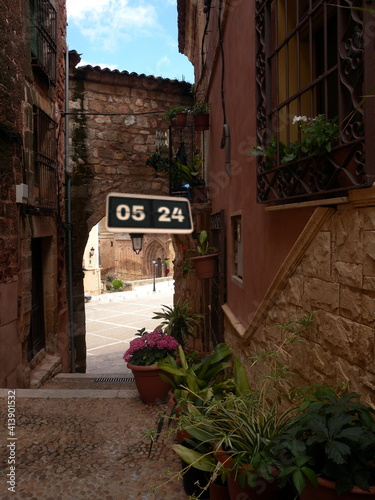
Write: 5:24
